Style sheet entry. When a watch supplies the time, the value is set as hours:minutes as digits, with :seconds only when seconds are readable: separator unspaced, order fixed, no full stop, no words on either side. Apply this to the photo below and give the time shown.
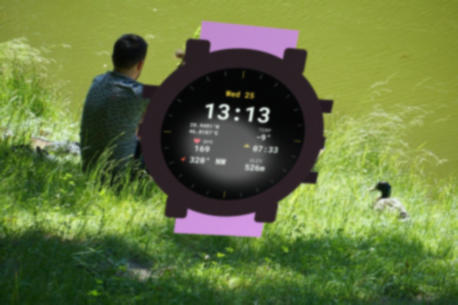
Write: 13:13
